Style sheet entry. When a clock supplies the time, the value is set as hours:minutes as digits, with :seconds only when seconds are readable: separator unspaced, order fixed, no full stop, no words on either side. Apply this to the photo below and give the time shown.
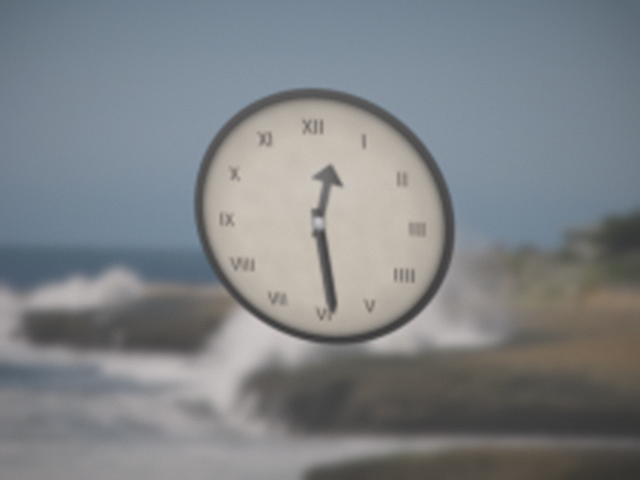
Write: 12:29
